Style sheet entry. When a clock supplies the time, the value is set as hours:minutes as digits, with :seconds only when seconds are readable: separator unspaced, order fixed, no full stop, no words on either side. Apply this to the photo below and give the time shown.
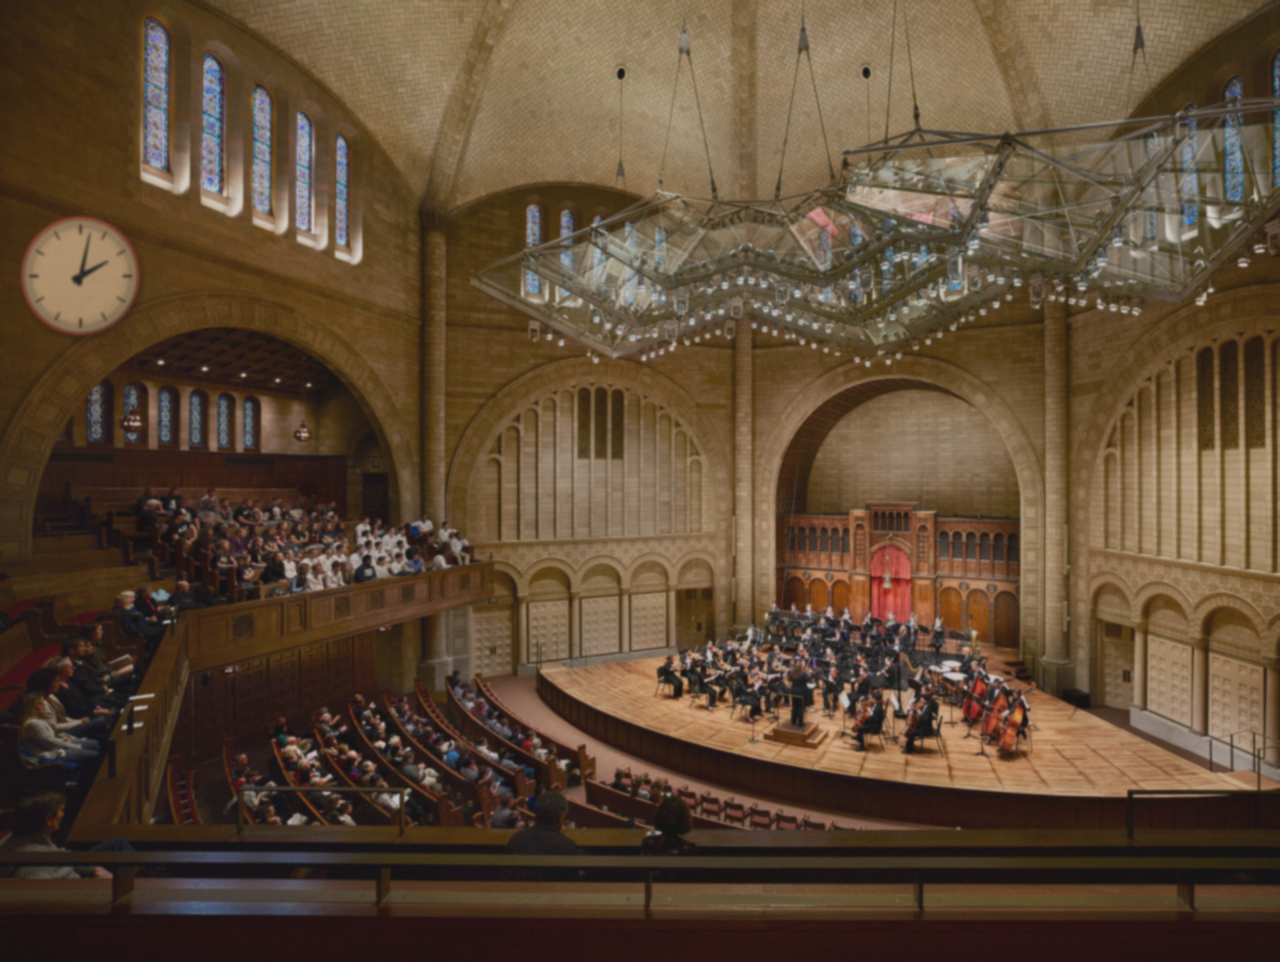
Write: 2:02
